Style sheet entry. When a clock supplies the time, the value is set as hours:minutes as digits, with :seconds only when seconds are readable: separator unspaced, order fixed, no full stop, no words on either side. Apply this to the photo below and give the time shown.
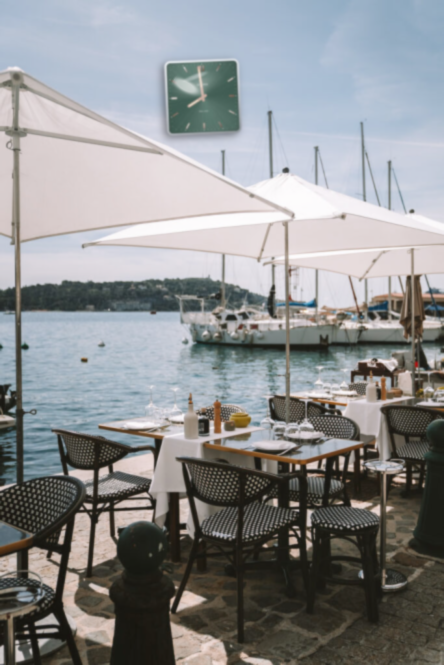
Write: 7:59
